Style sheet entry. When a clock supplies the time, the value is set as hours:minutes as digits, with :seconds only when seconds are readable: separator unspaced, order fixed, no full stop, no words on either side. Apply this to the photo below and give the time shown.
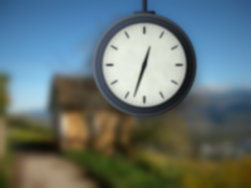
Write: 12:33
